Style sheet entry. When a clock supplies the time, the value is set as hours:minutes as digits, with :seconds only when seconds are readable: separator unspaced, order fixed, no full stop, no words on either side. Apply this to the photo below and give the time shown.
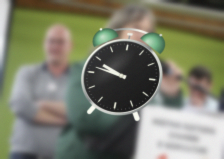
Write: 9:47
